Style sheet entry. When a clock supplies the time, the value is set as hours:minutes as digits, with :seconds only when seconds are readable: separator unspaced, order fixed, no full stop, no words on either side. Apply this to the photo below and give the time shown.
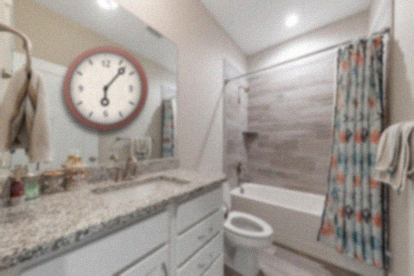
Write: 6:07
